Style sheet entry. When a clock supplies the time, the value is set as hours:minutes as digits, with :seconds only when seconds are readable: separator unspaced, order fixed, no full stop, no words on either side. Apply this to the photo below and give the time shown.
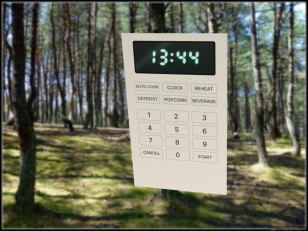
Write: 13:44
